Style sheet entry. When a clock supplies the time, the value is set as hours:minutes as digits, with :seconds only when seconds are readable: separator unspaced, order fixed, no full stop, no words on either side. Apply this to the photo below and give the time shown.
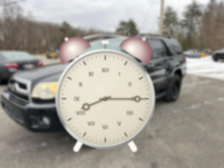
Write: 8:15
